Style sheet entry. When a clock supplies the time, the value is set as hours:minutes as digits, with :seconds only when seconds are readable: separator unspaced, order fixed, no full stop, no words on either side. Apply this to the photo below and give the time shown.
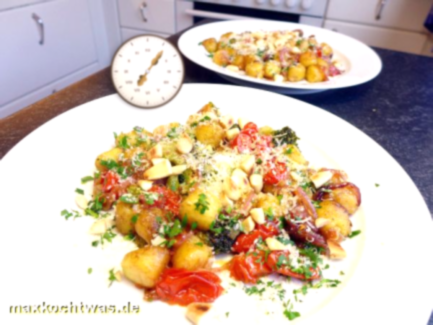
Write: 7:06
